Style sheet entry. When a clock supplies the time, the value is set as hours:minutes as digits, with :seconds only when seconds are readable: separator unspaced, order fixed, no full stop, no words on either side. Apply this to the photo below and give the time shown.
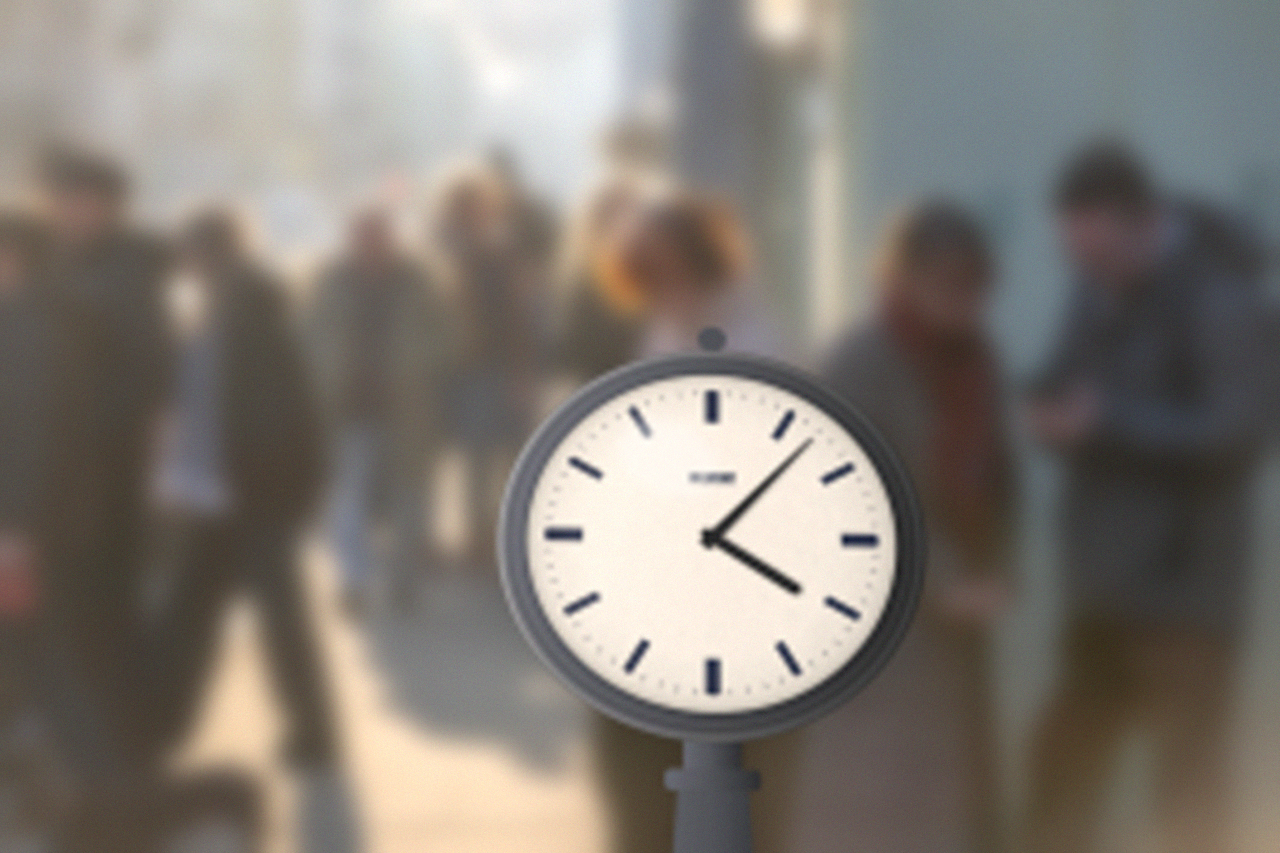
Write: 4:07
